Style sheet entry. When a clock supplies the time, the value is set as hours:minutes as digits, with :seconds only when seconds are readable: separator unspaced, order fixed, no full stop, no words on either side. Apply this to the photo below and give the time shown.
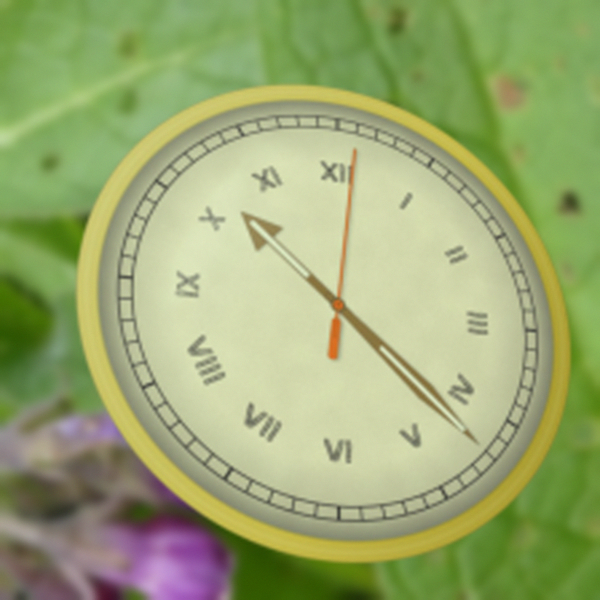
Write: 10:22:01
